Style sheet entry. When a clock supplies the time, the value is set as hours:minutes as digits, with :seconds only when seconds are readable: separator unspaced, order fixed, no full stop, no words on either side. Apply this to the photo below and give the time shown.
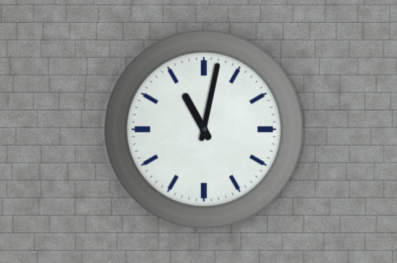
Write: 11:02
